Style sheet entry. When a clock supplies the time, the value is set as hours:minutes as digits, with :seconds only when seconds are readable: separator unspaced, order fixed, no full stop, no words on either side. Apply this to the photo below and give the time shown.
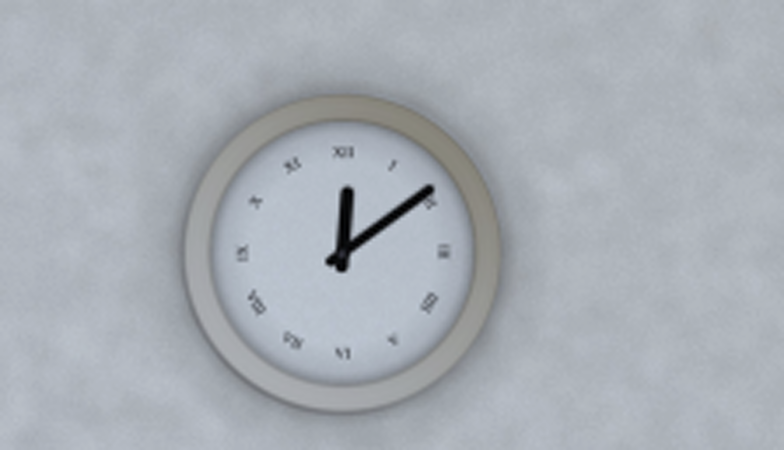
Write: 12:09
